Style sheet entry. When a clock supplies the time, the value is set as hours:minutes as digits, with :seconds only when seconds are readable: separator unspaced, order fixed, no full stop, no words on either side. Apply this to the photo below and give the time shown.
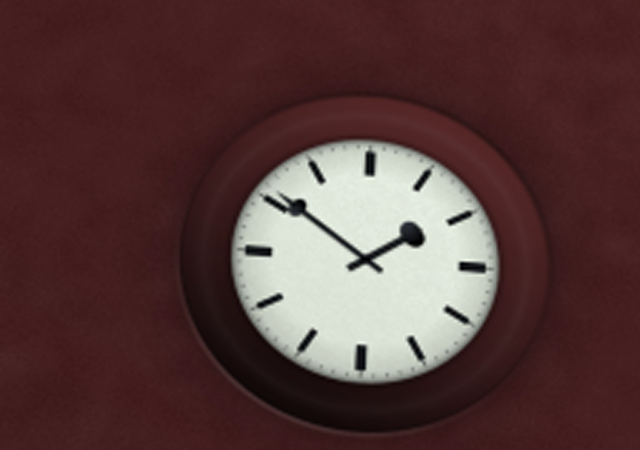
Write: 1:51
